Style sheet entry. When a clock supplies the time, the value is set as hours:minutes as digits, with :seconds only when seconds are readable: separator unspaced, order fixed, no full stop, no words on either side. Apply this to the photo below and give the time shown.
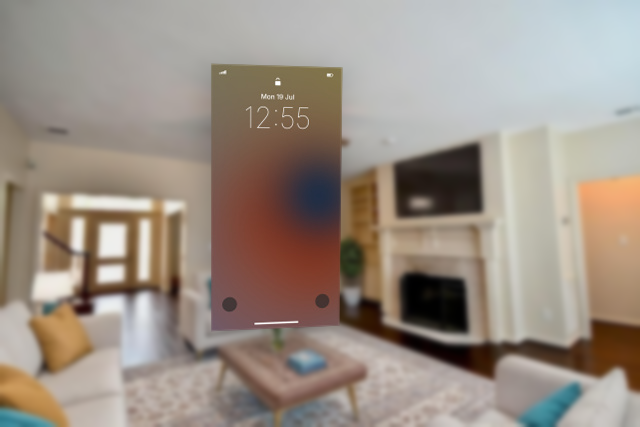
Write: 12:55
